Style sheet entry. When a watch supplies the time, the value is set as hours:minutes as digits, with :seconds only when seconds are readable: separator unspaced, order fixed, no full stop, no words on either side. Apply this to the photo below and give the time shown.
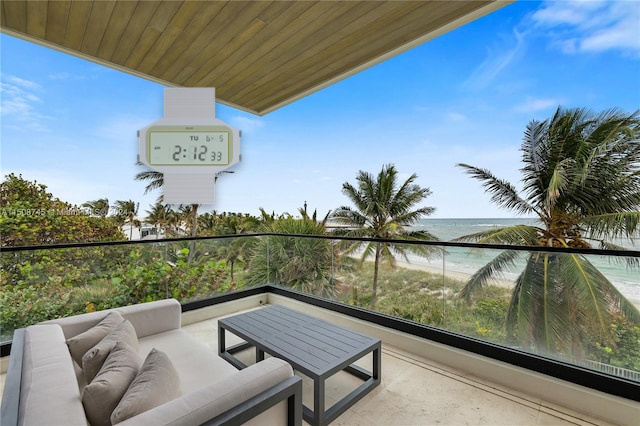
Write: 2:12:33
